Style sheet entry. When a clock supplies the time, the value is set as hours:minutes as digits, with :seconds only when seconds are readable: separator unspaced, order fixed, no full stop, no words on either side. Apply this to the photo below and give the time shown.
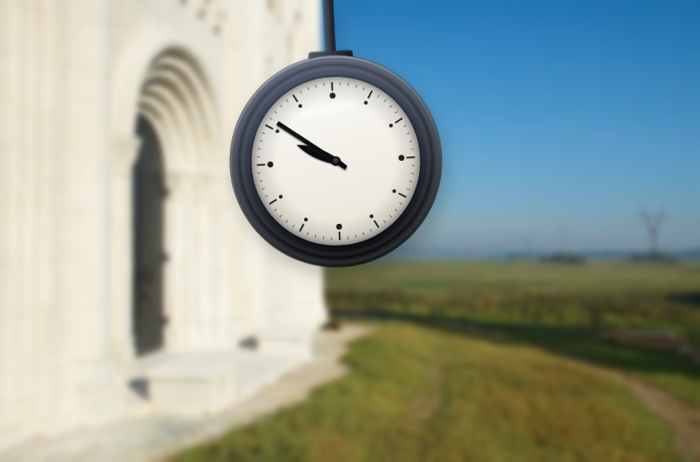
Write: 9:51
